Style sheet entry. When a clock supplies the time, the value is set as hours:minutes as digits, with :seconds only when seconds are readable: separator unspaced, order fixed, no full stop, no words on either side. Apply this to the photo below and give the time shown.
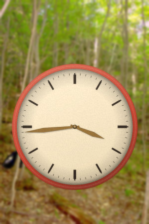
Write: 3:44
